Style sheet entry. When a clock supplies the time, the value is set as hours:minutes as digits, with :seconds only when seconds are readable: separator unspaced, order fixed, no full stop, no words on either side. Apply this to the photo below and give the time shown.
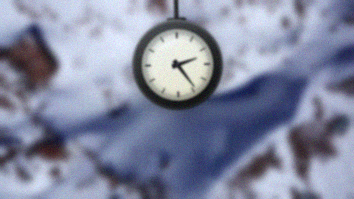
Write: 2:24
